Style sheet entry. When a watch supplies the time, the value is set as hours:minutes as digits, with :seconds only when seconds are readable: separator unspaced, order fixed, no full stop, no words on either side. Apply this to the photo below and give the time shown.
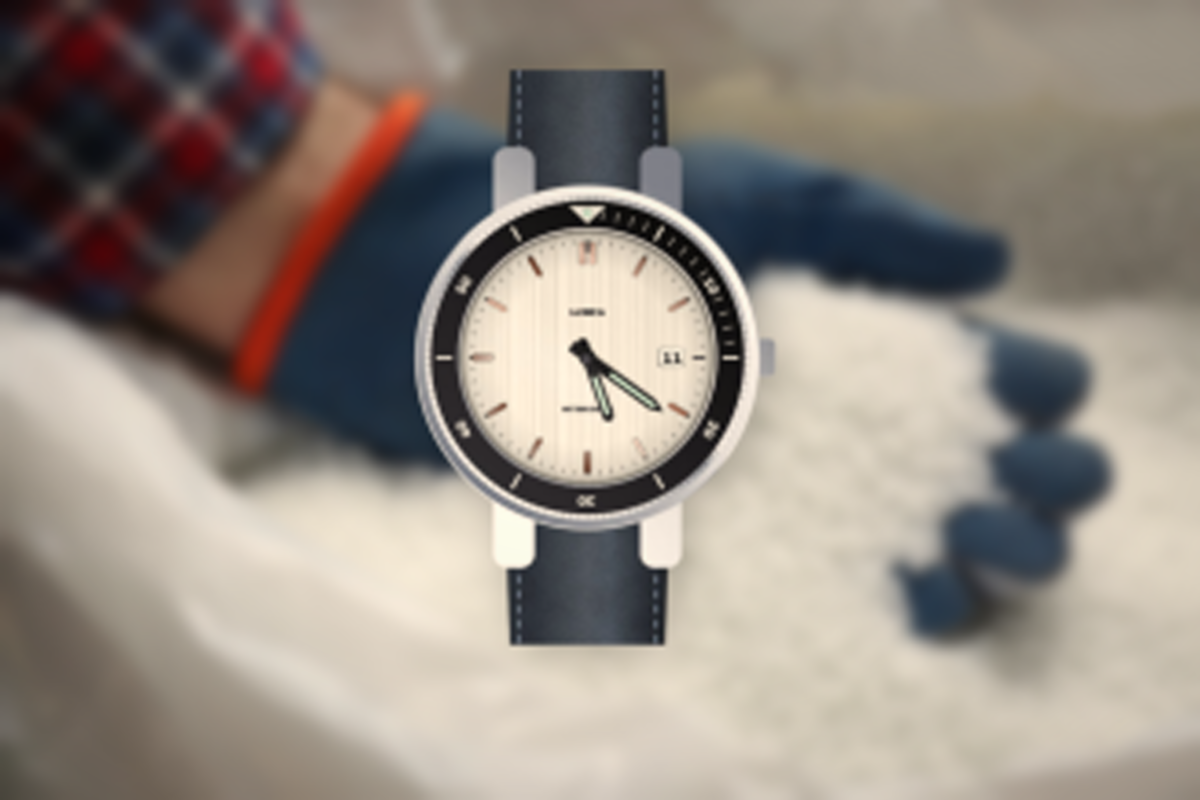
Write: 5:21
